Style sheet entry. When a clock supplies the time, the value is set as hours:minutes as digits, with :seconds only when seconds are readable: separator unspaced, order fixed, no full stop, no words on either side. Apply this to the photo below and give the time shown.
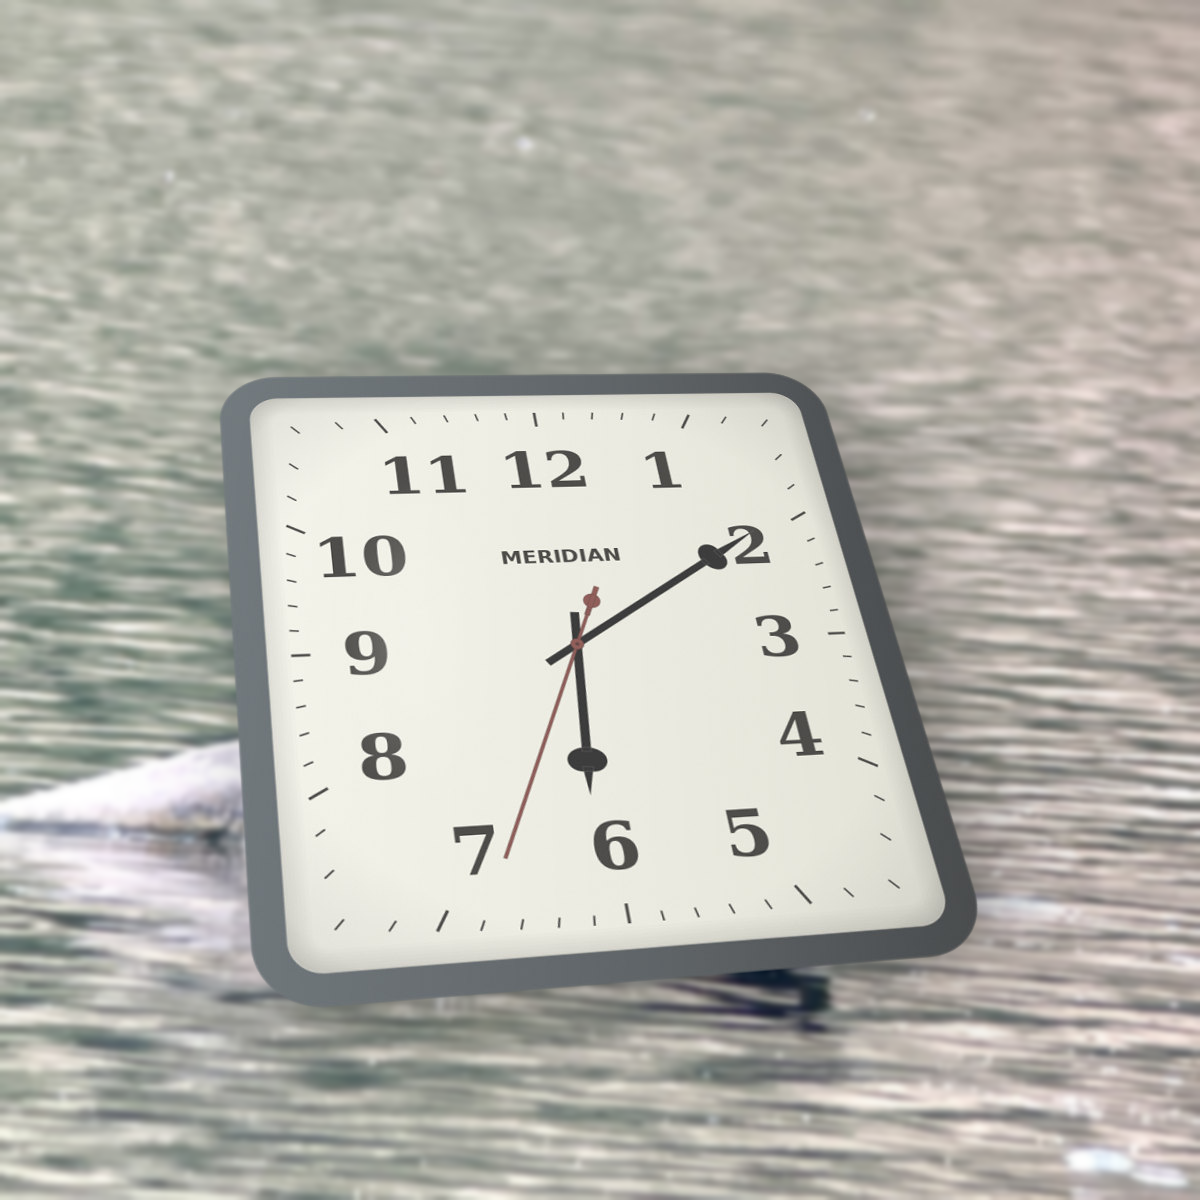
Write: 6:09:34
